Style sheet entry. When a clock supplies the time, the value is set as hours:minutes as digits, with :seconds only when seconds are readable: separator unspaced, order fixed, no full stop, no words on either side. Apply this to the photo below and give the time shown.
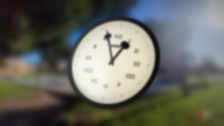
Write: 12:56
